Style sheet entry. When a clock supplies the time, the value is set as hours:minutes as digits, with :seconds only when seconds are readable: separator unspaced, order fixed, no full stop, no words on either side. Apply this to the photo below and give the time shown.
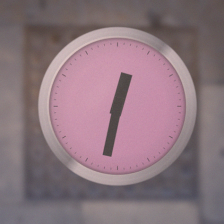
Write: 12:32
